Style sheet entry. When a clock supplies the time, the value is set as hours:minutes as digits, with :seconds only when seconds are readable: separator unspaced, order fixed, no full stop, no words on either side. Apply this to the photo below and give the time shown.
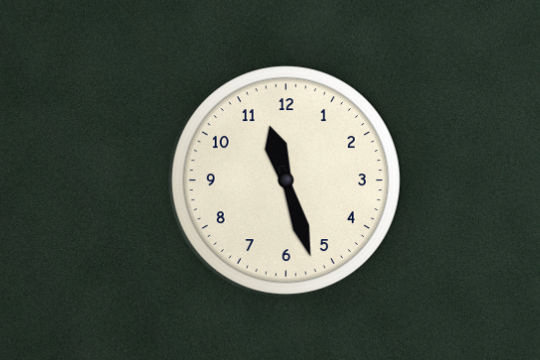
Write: 11:27
